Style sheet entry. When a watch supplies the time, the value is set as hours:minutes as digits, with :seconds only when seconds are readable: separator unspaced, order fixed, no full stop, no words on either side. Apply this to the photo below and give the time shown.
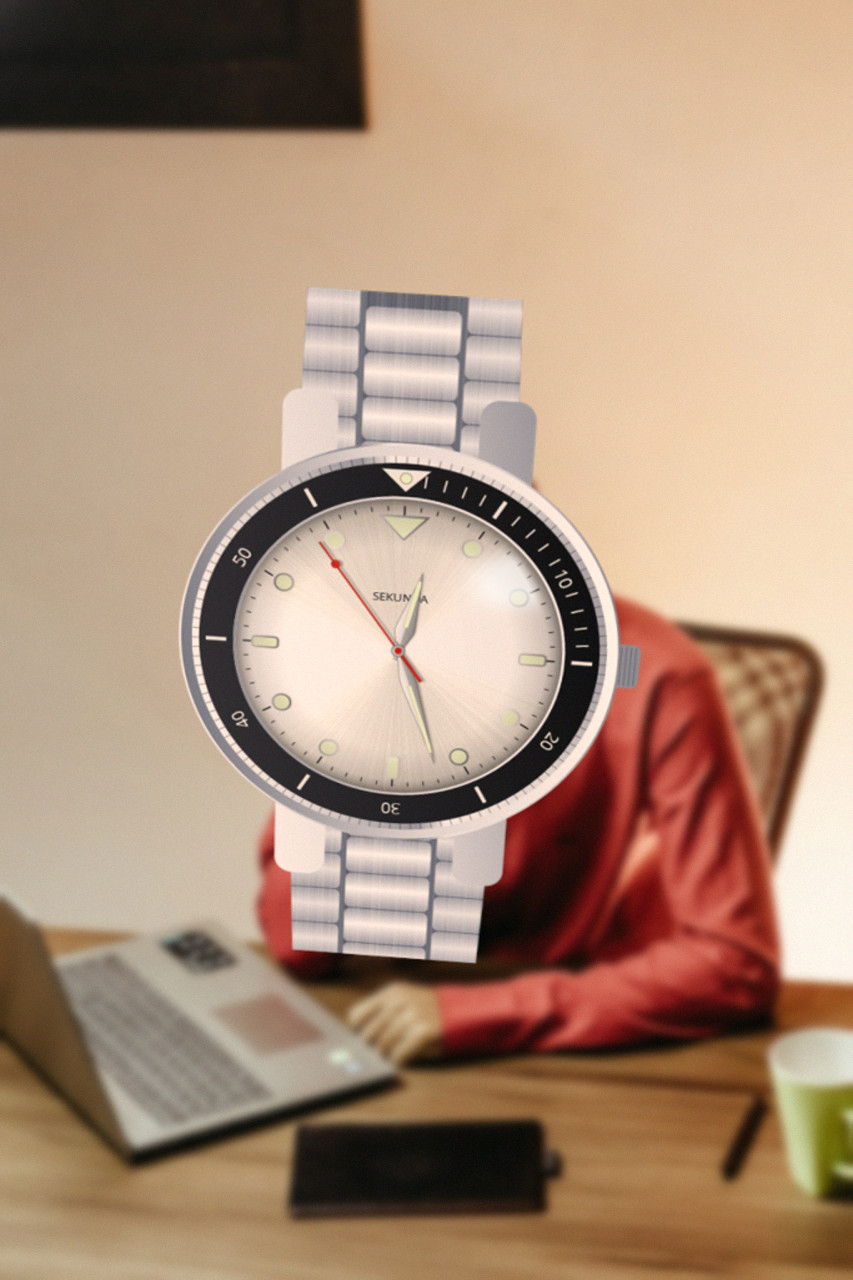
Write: 12:26:54
